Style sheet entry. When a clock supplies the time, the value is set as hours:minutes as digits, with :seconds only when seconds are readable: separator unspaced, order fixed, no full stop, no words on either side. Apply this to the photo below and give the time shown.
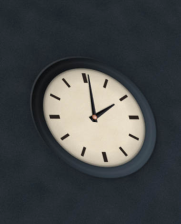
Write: 2:01
